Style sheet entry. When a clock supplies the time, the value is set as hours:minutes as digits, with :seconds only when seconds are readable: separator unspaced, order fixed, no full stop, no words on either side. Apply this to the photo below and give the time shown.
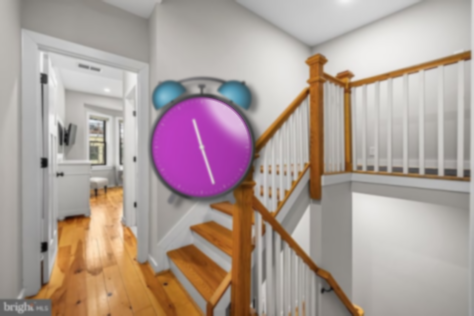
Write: 11:27
